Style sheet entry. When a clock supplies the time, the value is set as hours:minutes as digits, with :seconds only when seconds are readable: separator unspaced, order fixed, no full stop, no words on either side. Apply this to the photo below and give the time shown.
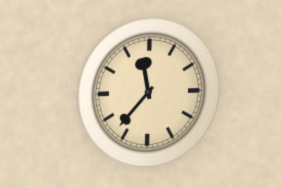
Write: 11:37
